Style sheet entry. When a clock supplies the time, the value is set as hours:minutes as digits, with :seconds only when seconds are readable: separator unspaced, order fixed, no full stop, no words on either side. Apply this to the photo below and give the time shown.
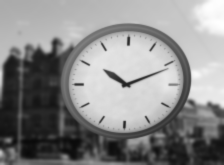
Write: 10:11
